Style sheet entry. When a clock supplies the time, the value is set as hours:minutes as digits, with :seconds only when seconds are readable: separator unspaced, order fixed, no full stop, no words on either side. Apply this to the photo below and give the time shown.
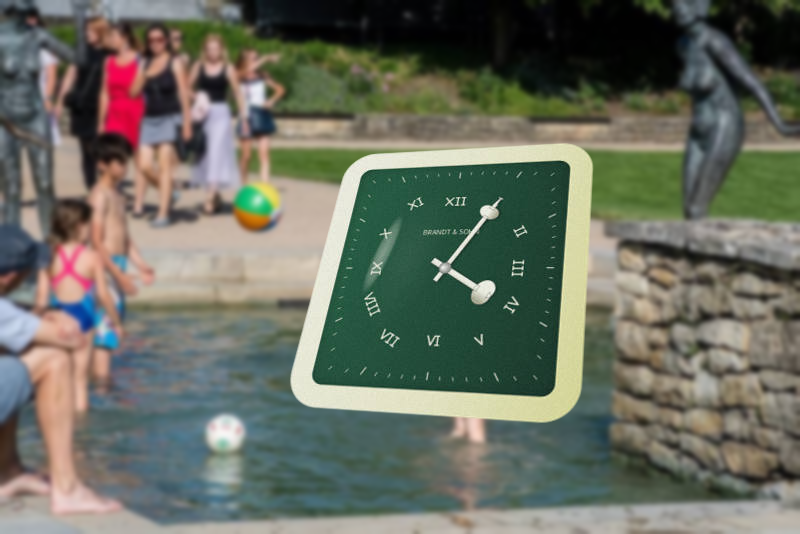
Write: 4:05
